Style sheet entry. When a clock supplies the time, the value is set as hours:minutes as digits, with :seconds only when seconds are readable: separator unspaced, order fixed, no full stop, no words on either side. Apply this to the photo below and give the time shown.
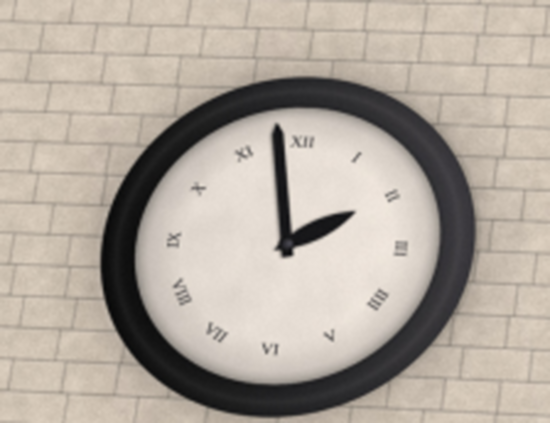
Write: 1:58
